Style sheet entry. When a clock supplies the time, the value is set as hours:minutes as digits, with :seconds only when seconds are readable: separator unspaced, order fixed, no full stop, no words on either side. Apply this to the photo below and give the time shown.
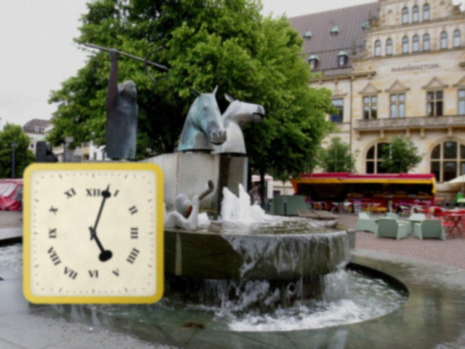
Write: 5:03
